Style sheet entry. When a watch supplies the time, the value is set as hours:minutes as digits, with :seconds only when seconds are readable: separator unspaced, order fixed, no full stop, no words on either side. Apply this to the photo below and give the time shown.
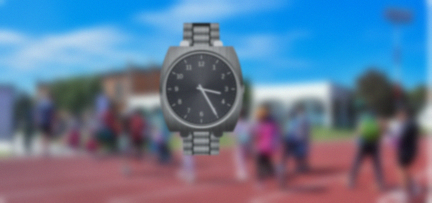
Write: 3:25
